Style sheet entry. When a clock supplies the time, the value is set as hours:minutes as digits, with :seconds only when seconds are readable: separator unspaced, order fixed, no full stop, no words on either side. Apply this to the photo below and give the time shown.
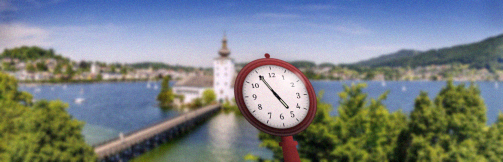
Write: 4:55
